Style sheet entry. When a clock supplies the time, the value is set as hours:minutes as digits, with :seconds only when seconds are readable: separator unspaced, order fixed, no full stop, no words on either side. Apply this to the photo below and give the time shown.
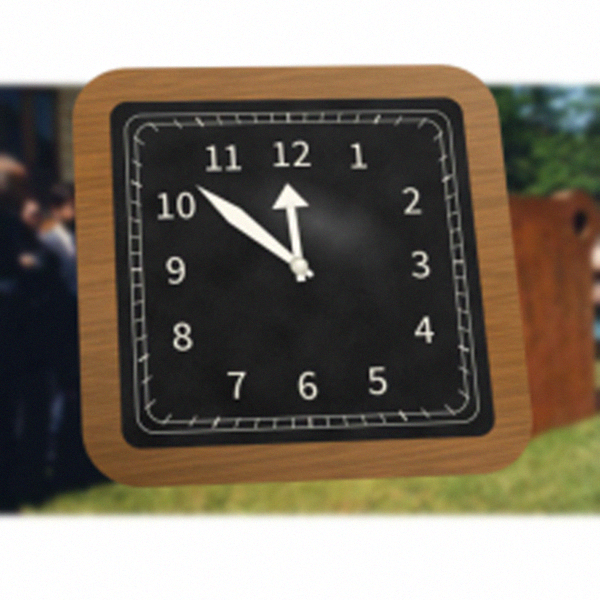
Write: 11:52
